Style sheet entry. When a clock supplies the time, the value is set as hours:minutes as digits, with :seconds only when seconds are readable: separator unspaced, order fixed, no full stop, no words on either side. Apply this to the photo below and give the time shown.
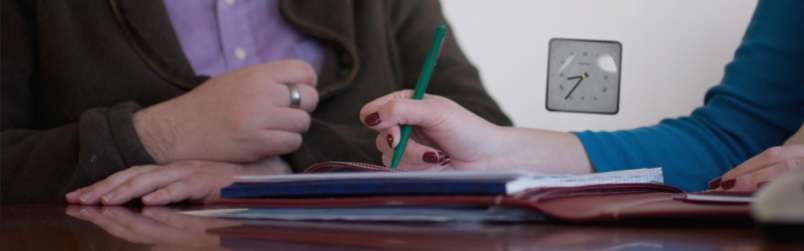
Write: 8:36
